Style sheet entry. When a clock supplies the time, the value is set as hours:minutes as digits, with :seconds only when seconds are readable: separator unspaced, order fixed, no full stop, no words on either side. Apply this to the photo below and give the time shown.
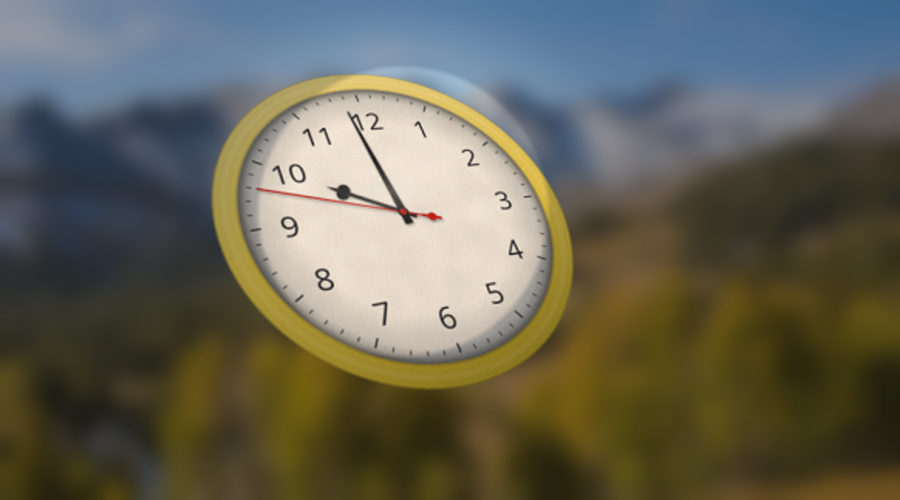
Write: 9:58:48
